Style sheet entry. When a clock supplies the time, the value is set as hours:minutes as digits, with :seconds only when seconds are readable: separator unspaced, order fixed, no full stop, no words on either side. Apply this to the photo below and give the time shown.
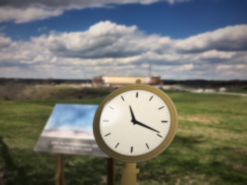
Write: 11:19
